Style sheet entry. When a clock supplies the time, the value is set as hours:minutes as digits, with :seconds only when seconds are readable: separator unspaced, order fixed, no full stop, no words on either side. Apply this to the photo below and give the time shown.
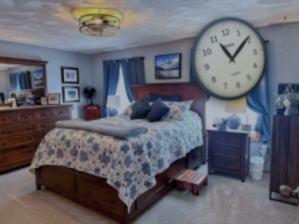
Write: 11:09
